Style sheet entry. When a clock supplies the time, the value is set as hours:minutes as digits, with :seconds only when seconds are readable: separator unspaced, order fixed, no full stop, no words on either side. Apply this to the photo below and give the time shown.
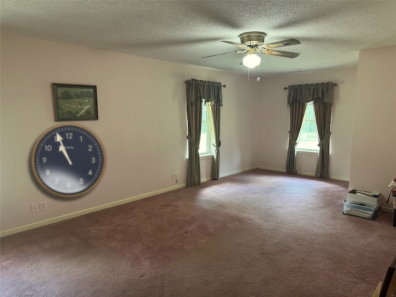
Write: 10:56
